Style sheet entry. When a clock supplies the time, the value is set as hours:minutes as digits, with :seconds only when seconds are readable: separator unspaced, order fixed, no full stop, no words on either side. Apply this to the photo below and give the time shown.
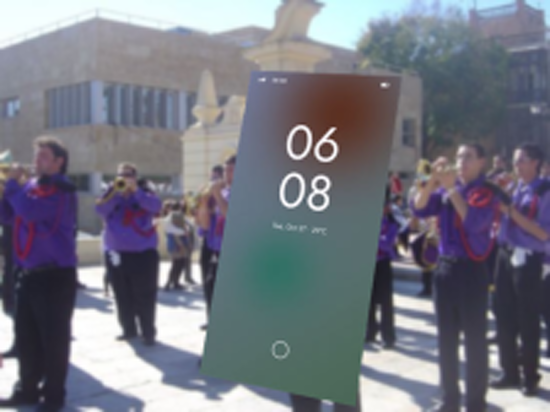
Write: 6:08
